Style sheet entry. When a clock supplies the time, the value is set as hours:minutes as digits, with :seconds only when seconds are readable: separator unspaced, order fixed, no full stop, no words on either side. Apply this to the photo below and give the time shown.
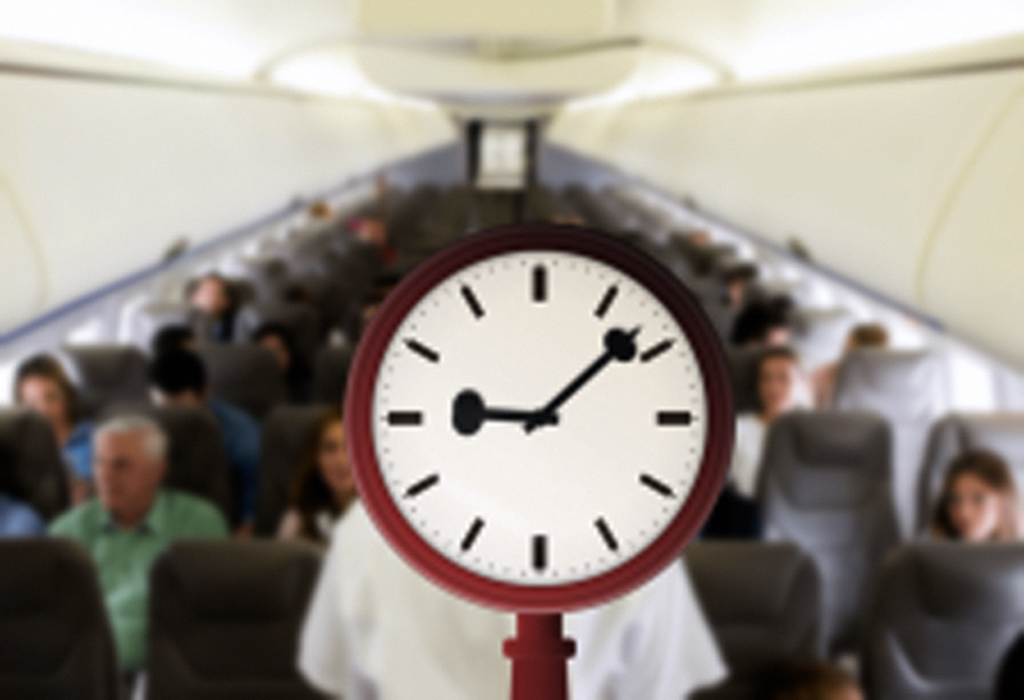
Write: 9:08
